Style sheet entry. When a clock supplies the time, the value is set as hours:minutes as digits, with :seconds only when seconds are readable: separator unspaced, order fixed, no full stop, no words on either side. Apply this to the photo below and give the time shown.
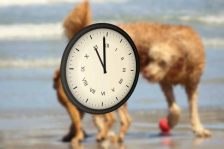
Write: 10:59
